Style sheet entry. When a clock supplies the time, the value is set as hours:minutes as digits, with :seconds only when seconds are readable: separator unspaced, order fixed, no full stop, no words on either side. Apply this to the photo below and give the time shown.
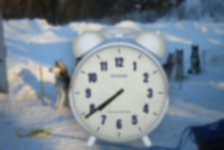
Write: 7:39
